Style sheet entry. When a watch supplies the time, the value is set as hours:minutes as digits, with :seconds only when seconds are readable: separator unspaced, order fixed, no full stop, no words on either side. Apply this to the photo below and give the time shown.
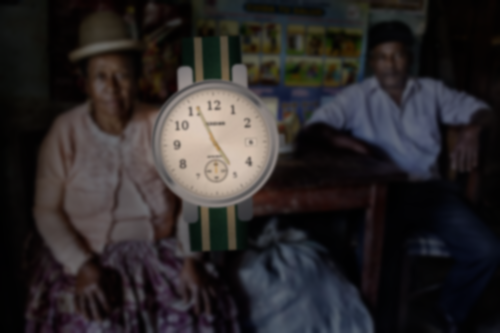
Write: 4:56
